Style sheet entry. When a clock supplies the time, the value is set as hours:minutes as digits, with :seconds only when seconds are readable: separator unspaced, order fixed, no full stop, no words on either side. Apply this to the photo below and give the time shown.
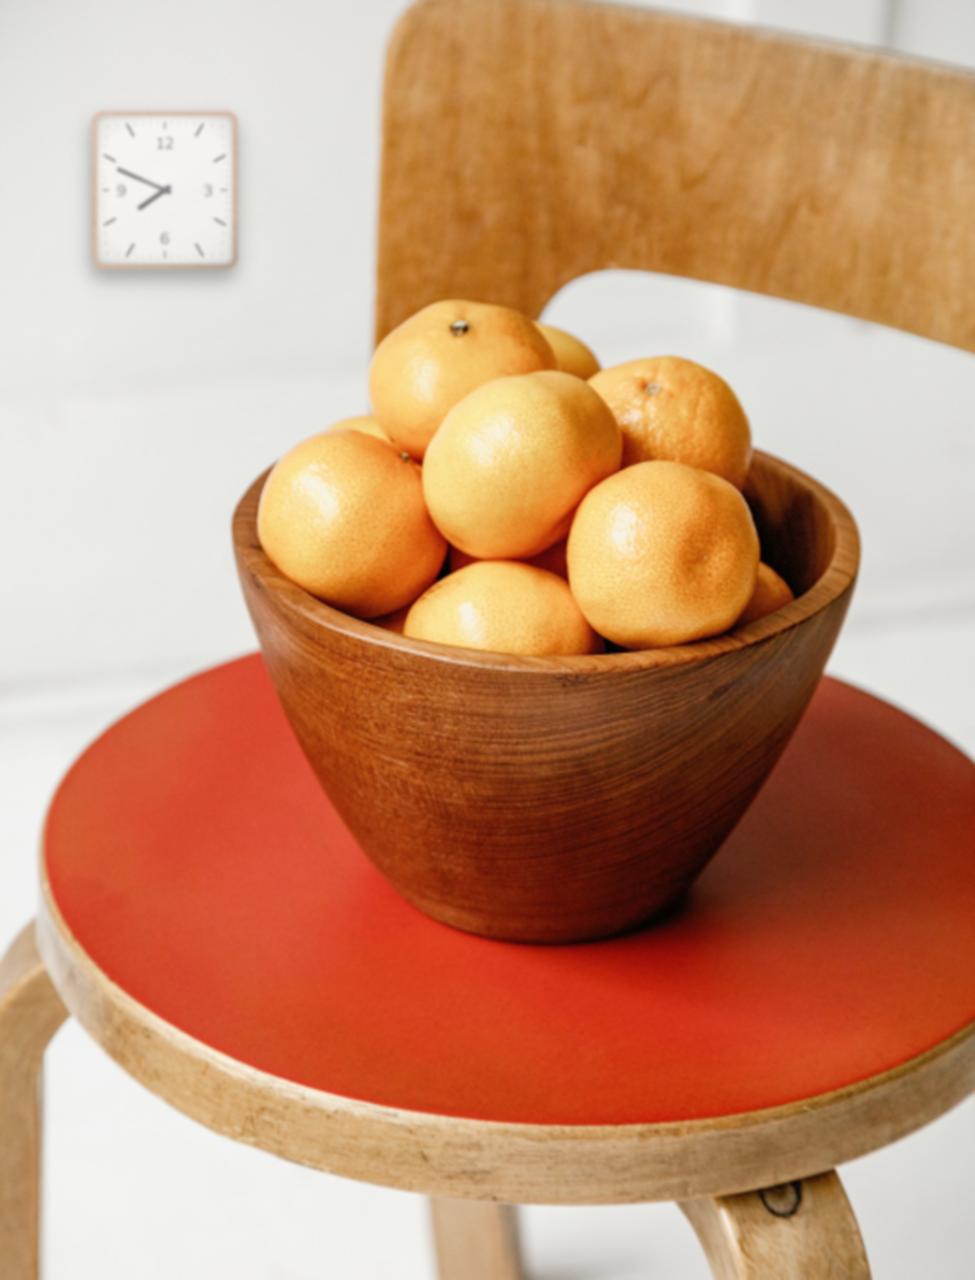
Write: 7:49
